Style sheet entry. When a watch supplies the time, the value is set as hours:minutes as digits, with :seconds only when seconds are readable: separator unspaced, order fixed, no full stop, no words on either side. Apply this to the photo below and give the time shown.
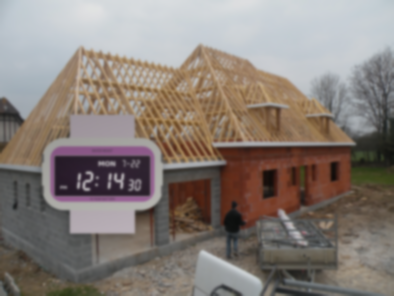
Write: 12:14
